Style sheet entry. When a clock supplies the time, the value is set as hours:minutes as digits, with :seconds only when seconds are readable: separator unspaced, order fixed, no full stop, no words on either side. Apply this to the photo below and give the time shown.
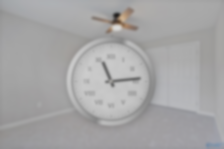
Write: 11:14
